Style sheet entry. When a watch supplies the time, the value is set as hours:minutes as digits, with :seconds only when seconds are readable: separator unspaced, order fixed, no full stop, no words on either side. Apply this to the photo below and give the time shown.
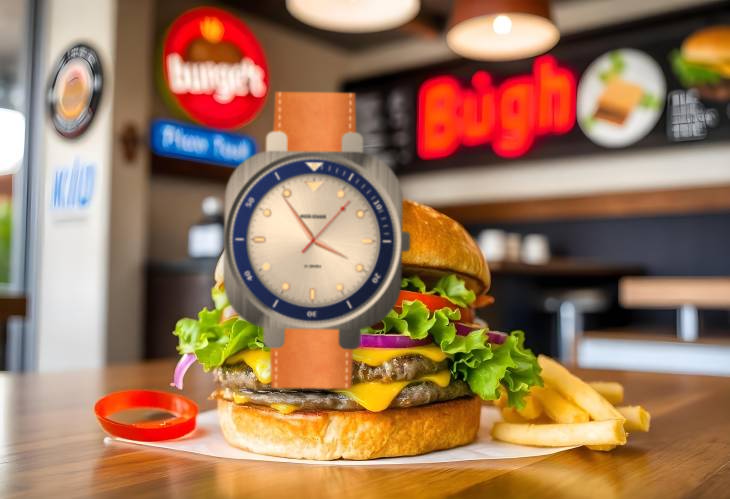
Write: 3:54:07
